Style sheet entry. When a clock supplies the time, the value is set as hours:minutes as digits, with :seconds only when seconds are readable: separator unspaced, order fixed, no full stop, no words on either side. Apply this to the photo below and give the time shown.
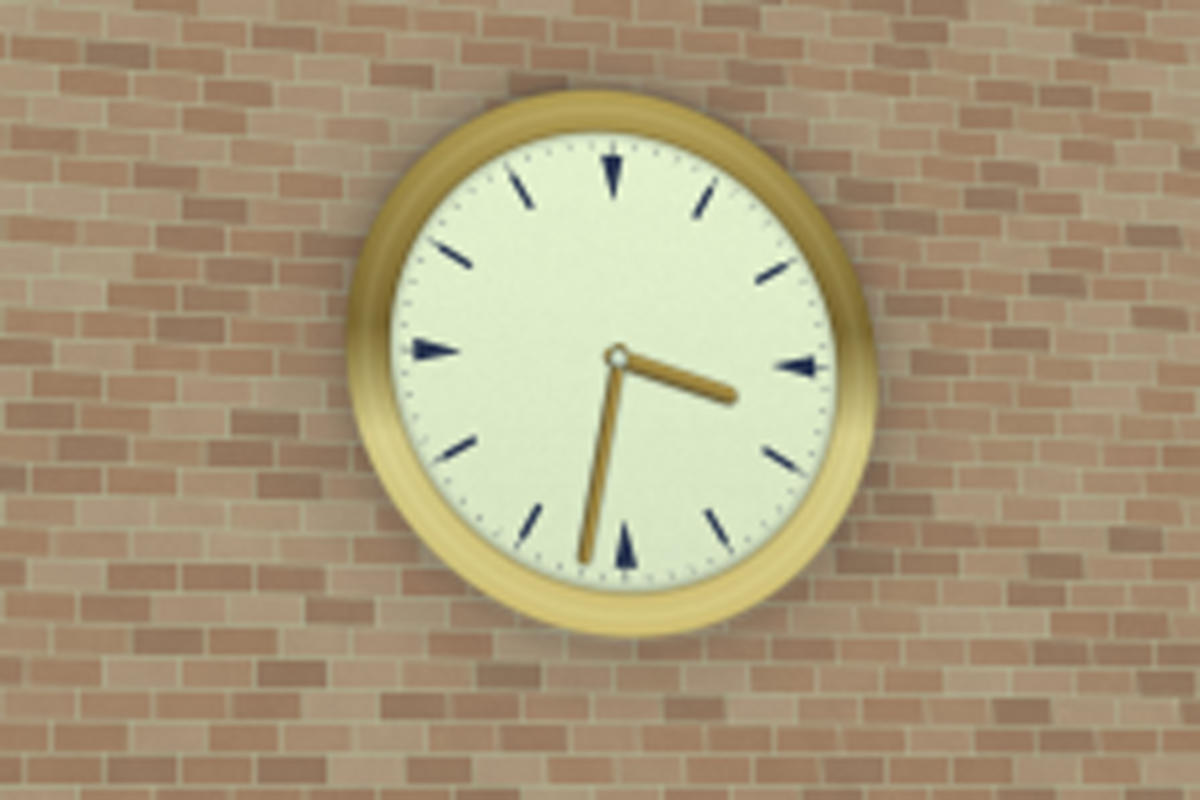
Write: 3:32
